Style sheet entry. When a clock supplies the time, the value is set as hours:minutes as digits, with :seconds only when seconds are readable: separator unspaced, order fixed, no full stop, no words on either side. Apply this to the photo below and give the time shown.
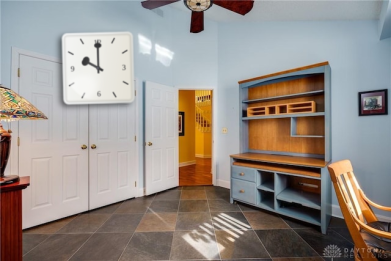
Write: 10:00
